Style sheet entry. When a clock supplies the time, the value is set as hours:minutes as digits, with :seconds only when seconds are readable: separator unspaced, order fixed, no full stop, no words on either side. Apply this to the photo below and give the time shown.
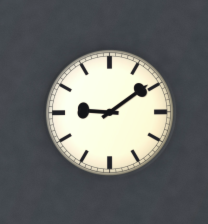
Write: 9:09
